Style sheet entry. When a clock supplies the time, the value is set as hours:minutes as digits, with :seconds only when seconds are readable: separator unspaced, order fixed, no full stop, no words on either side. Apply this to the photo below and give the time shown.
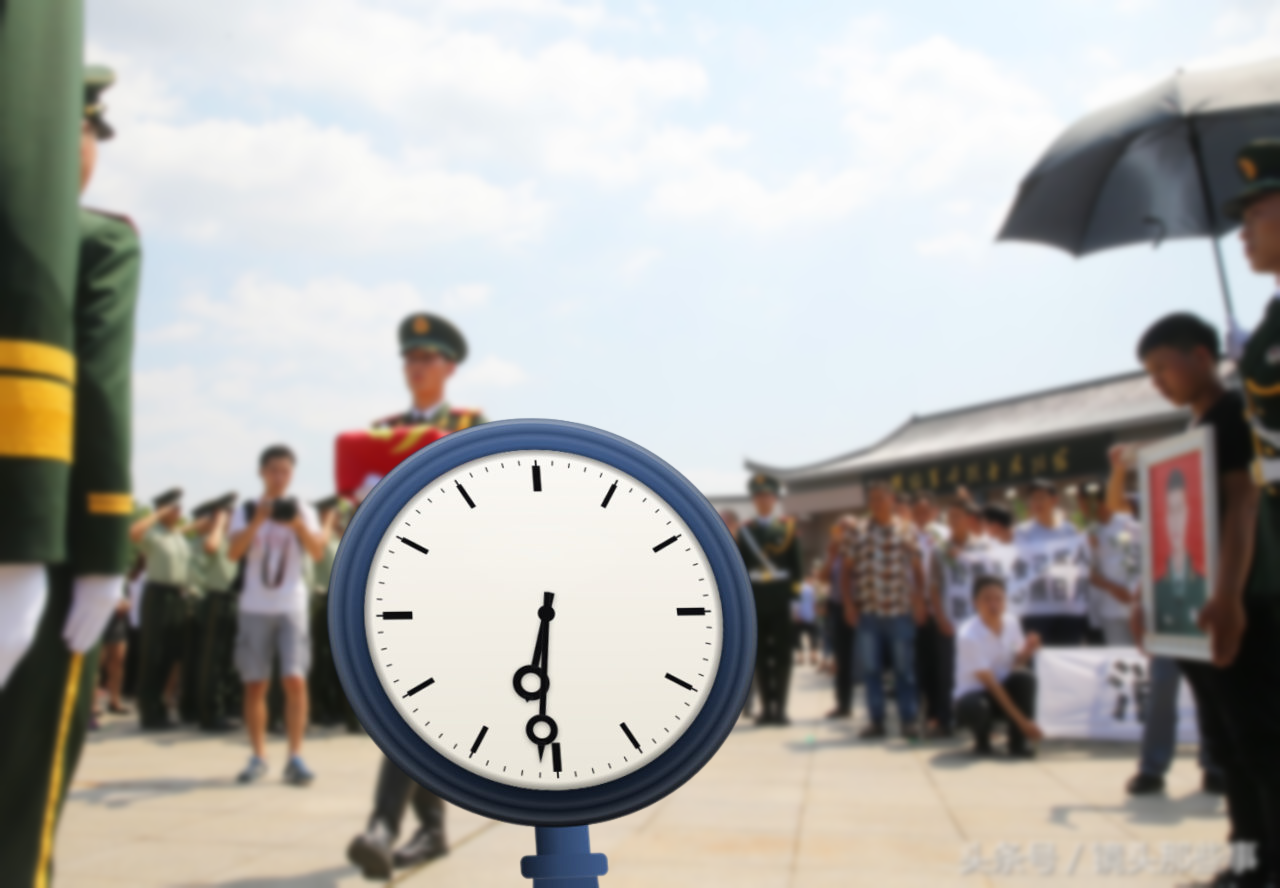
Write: 6:31
